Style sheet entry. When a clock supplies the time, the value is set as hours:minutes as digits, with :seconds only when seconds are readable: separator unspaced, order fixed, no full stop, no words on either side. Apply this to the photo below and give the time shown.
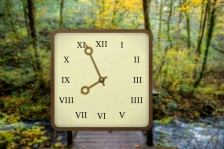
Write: 7:56
